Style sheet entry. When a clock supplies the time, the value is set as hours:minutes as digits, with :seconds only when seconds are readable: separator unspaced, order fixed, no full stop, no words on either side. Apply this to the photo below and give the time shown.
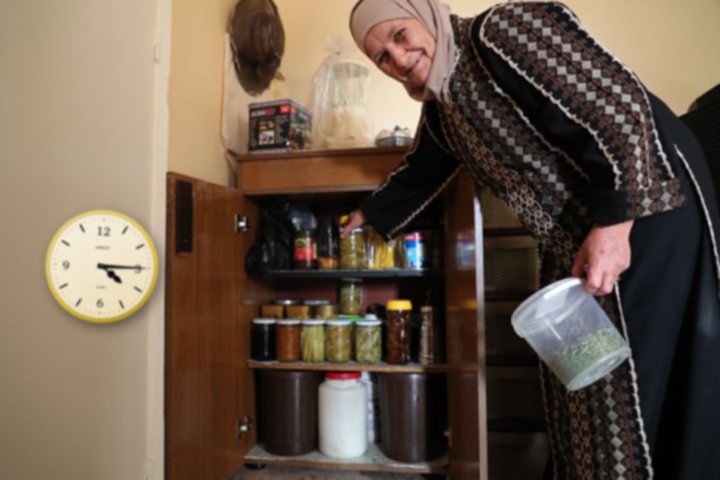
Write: 4:15
